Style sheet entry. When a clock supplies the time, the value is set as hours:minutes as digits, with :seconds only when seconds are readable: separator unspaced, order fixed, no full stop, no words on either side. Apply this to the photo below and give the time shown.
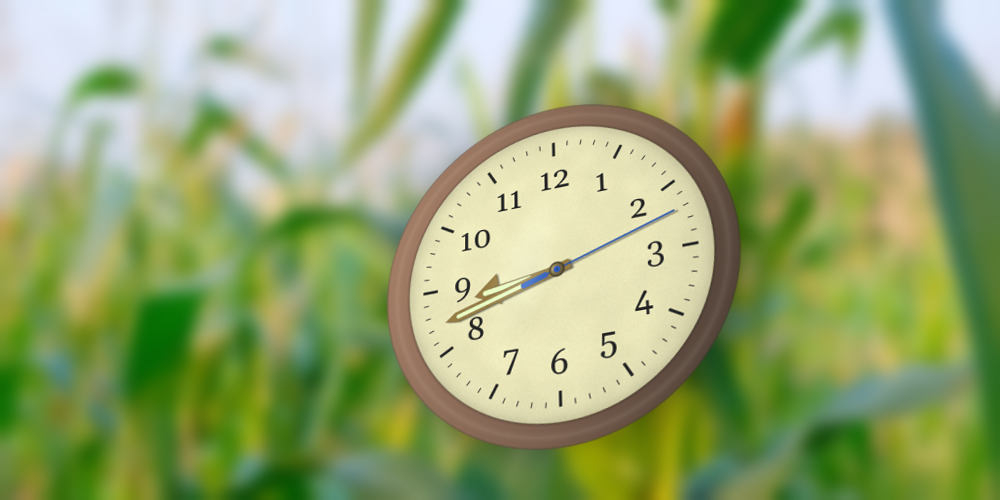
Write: 8:42:12
